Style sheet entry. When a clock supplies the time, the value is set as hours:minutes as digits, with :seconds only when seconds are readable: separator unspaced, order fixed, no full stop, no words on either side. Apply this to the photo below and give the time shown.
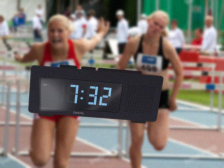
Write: 7:32
